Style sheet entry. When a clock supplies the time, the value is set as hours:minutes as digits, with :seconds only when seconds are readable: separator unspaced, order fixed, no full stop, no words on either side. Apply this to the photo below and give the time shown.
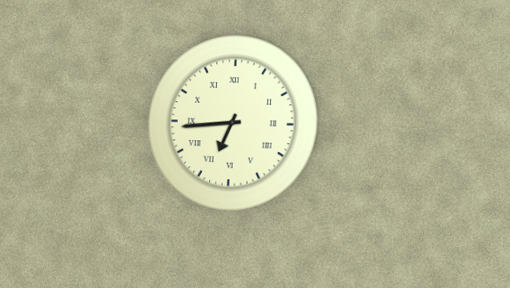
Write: 6:44
